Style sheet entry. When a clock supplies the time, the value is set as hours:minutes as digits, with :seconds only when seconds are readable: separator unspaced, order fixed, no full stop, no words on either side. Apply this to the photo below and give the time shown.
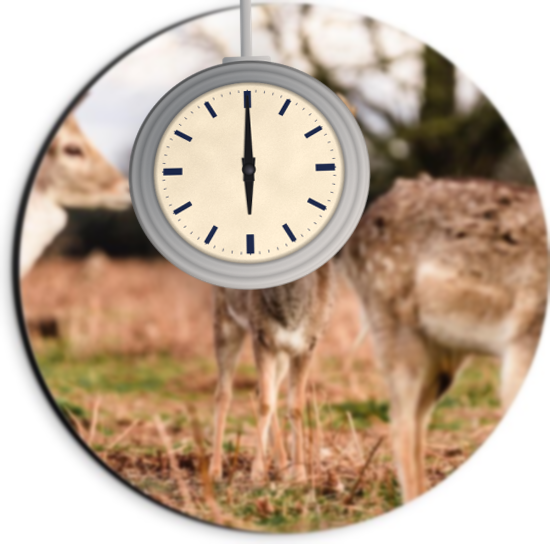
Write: 6:00
